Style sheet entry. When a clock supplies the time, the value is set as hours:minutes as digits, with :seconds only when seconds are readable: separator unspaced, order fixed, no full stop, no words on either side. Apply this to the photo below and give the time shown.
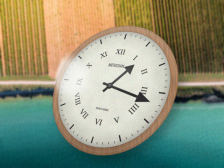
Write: 1:17
